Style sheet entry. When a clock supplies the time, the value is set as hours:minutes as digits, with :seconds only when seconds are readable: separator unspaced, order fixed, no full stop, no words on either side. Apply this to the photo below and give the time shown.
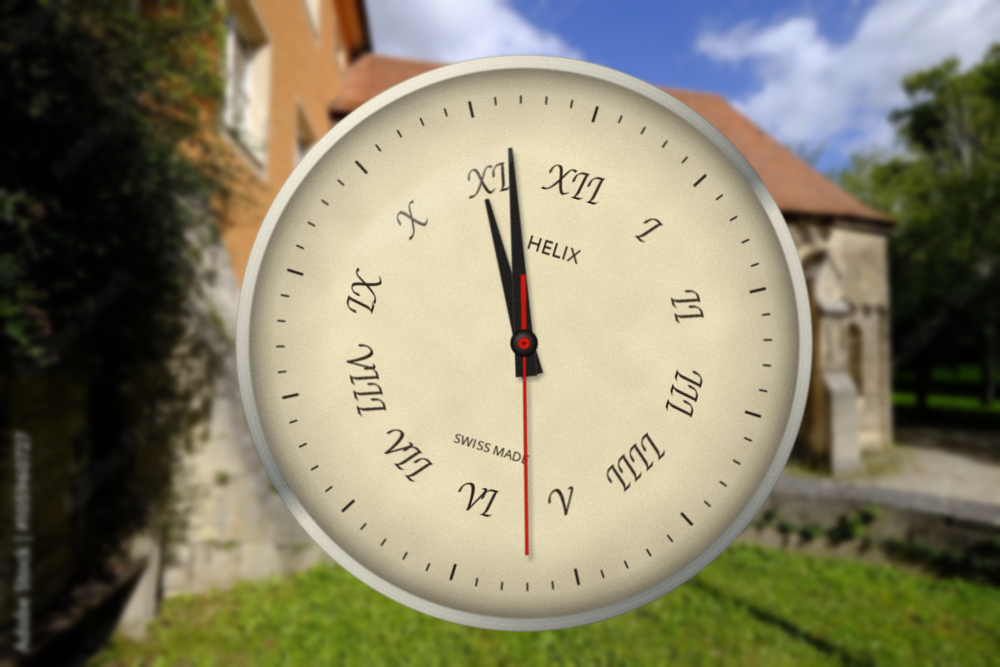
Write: 10:56:27
